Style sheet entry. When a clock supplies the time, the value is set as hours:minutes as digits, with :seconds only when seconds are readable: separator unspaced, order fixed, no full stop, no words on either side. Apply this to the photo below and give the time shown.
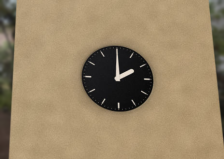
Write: 2:00
